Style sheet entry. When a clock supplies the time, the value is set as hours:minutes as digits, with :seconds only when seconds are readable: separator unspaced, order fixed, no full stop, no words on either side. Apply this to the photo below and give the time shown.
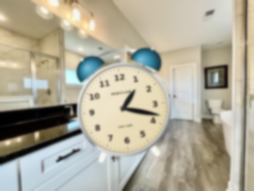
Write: 1:18
